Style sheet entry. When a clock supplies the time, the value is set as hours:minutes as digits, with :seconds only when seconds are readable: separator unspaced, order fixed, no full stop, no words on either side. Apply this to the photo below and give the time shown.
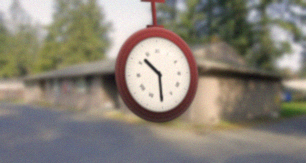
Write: 10:30
